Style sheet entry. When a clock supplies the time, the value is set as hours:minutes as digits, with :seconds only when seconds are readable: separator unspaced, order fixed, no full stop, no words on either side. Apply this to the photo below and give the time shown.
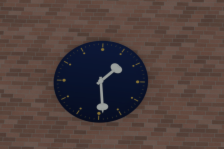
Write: 1:29
